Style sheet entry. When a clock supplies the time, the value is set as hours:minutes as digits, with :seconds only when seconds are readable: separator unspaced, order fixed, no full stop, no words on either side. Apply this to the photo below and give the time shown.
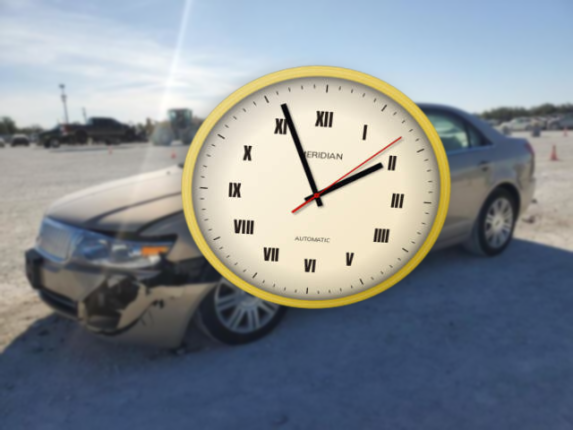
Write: 1:56:08
